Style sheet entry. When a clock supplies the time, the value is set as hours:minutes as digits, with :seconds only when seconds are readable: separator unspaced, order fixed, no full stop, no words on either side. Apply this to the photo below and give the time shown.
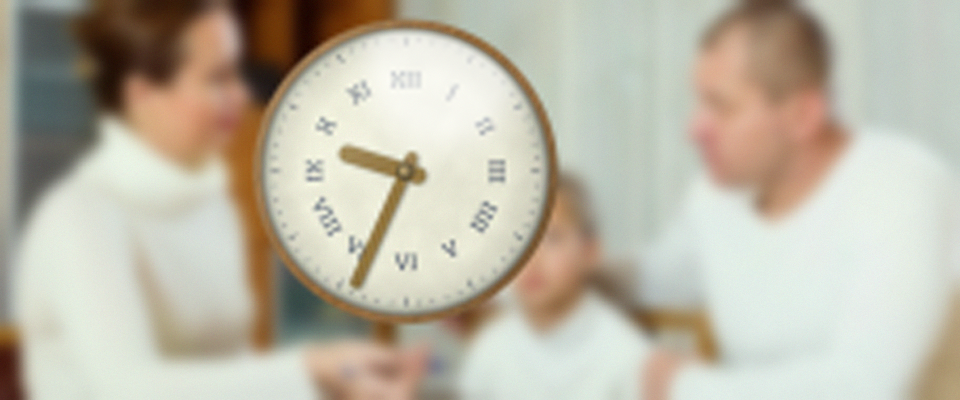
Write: 9:34
